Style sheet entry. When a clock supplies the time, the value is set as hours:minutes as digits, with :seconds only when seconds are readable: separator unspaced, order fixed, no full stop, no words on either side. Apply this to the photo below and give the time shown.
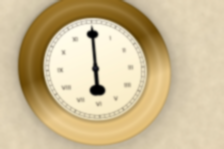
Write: 6:00
